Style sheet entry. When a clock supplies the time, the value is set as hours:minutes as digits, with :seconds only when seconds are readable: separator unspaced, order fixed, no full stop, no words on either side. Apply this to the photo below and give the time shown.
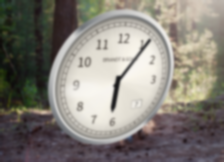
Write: 6:06
